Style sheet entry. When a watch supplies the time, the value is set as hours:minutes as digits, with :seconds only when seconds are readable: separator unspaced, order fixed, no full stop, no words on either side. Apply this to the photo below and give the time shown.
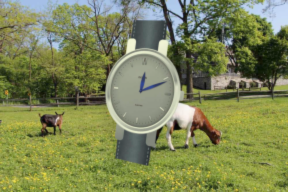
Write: 12:11
